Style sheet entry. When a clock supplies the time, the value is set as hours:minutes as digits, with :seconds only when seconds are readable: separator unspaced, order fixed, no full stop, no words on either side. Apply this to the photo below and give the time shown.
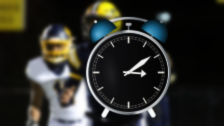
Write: 3:09
